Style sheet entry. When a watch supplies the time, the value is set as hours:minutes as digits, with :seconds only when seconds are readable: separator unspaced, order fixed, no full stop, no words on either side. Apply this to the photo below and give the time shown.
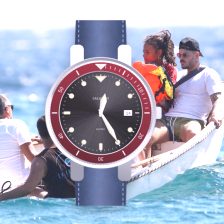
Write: 12:25
